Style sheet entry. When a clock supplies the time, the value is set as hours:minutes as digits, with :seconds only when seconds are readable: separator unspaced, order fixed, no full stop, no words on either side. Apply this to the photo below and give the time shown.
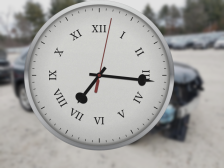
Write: 7:16:02
